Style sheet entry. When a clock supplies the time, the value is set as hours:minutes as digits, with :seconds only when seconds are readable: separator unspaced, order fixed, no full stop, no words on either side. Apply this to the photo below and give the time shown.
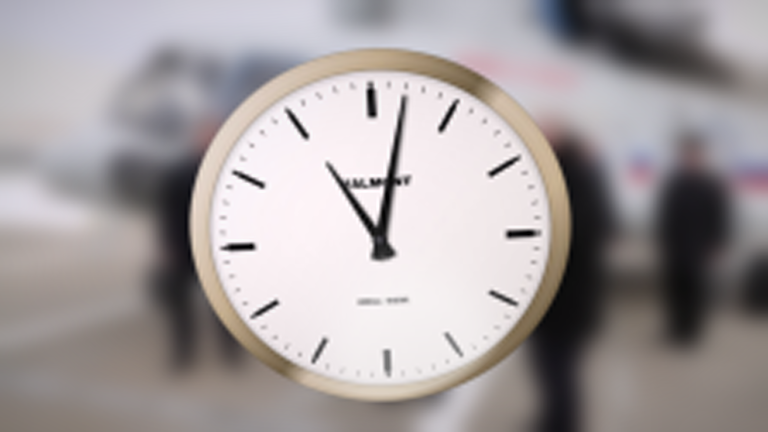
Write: 11:02
